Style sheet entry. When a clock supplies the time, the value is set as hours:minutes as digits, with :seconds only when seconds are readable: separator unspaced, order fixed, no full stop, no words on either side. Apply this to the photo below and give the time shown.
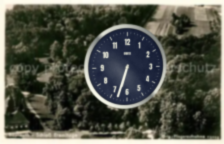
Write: 6:33
